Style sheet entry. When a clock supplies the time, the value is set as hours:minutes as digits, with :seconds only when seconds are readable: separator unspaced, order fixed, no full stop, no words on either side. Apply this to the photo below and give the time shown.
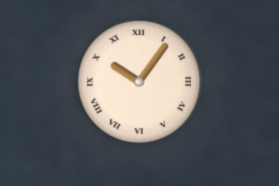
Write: 10:06
